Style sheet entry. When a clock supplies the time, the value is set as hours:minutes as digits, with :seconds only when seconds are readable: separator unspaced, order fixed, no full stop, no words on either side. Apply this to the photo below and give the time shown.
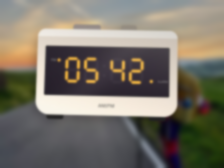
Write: 5:42
